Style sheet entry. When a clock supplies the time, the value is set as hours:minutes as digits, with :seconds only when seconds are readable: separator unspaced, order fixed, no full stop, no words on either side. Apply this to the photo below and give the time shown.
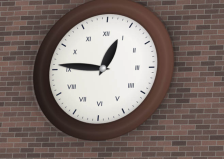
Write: 12:46
